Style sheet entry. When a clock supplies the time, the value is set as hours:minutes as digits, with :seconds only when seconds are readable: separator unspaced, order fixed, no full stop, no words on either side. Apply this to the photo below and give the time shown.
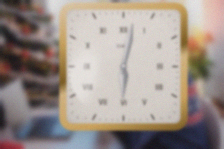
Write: 6:02
